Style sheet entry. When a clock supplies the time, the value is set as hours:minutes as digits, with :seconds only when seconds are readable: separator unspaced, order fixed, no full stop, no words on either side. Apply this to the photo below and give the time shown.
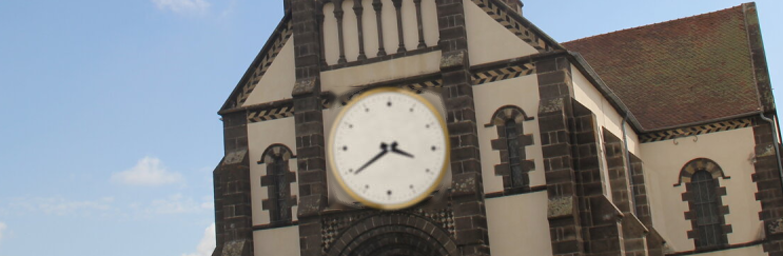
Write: 3:39
